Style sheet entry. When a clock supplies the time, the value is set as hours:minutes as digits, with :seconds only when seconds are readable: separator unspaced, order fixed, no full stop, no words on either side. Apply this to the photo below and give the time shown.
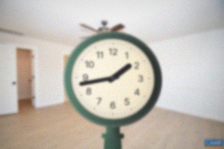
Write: 1:43
